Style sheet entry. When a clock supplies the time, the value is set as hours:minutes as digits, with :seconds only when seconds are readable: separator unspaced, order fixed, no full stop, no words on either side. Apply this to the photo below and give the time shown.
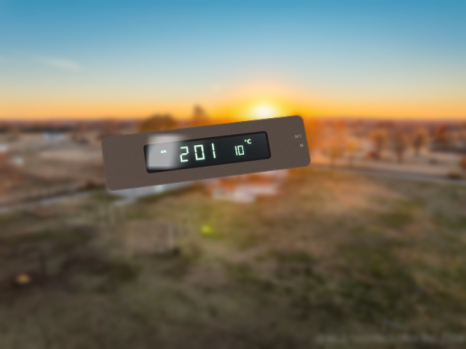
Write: 2:01
